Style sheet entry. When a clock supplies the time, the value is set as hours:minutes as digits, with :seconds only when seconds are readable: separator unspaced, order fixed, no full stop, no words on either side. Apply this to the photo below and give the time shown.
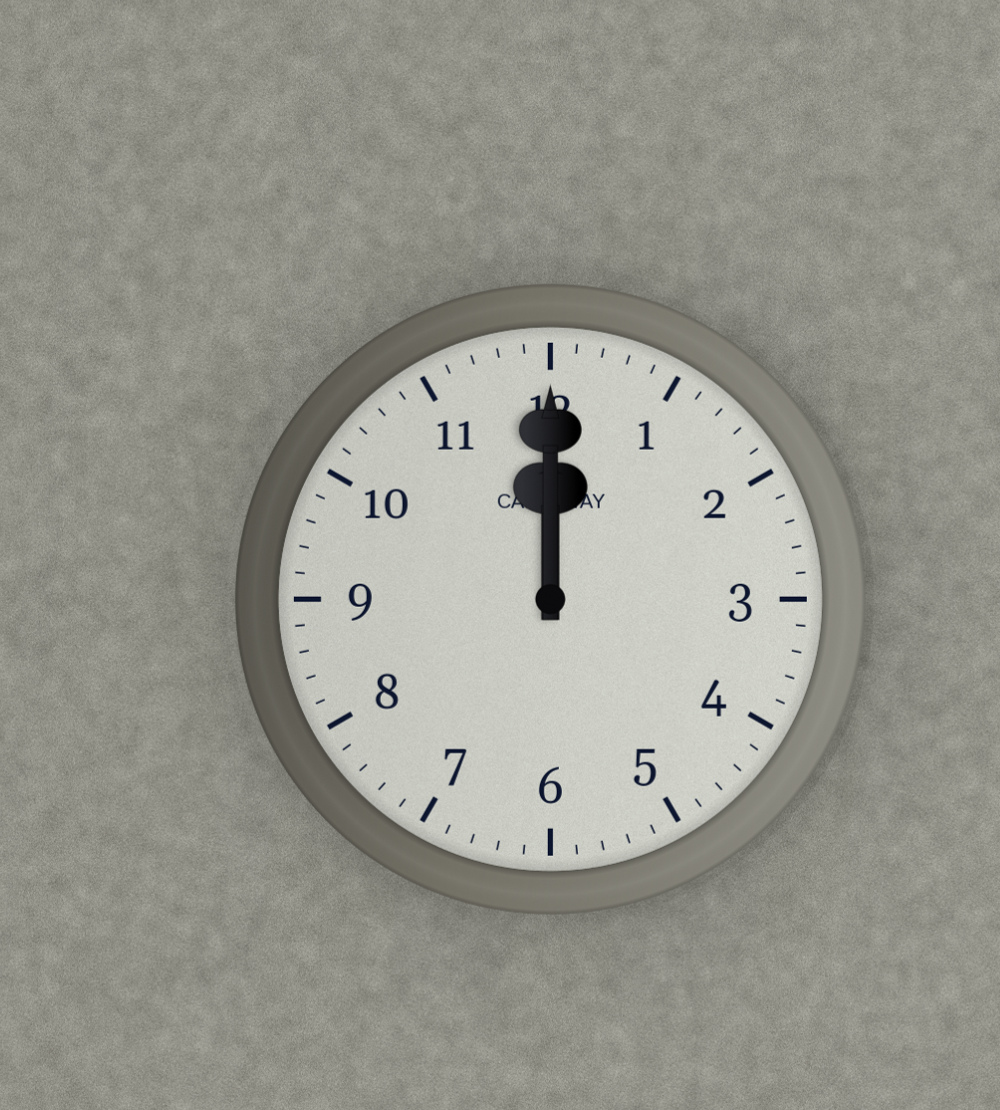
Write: 12:00
